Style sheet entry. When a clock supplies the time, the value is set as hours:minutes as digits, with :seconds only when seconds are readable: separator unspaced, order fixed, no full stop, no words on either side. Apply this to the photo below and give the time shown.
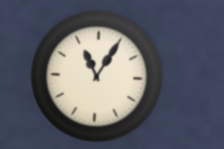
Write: 11:05
